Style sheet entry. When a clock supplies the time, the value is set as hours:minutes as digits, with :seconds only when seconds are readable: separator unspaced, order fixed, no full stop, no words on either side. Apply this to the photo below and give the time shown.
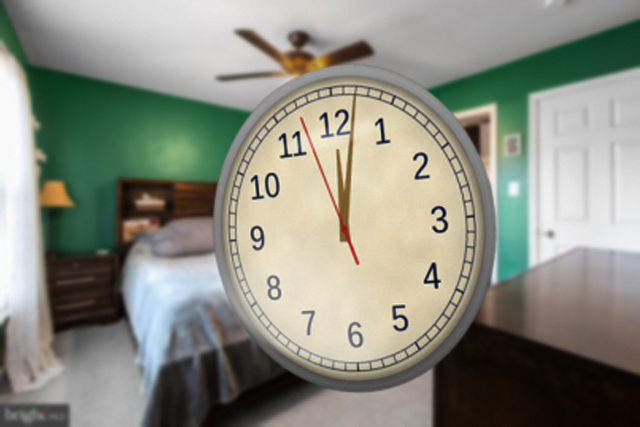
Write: 12:01:57
